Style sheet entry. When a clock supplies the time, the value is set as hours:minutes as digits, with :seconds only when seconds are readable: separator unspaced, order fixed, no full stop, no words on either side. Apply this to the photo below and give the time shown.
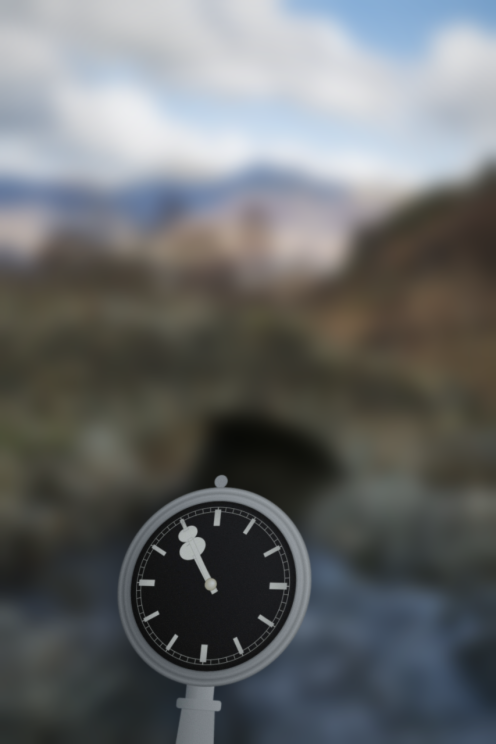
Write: 10:55
